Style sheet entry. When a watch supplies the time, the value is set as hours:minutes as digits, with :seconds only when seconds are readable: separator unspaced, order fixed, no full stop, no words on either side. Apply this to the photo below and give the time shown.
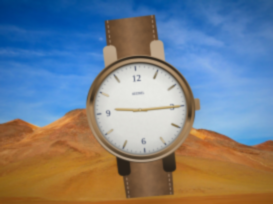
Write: 9:15
